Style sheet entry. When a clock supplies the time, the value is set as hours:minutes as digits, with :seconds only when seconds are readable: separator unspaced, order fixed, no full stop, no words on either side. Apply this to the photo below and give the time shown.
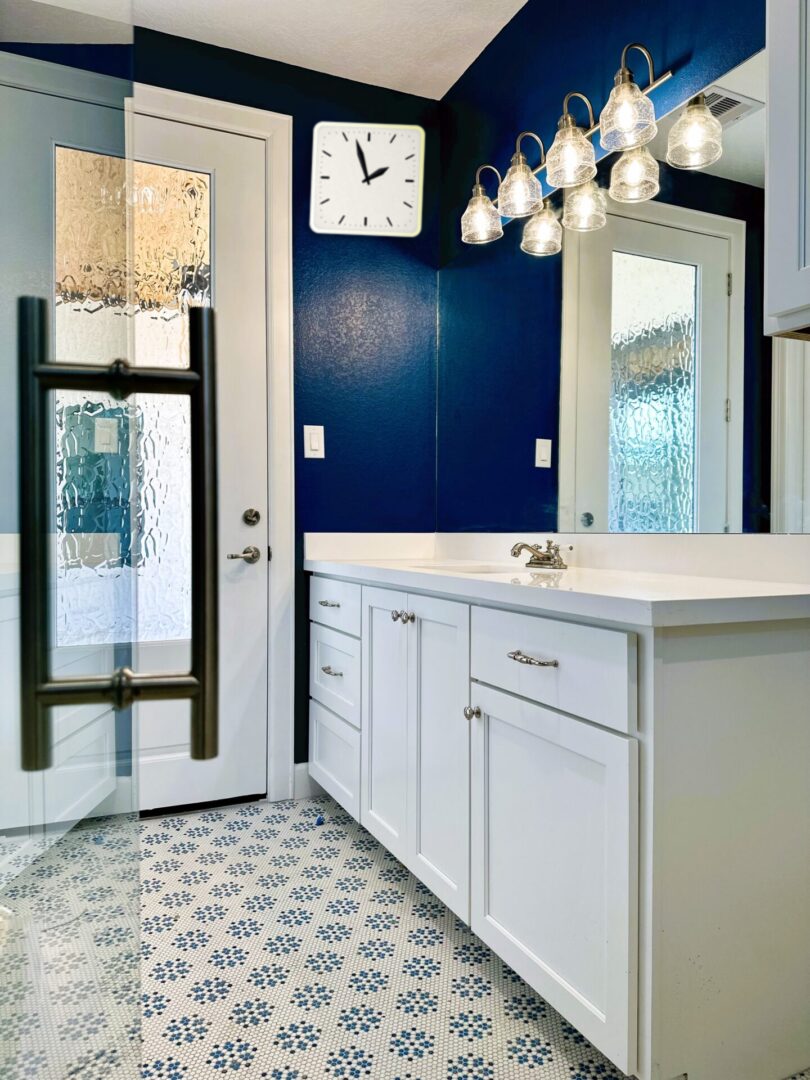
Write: 1:57
